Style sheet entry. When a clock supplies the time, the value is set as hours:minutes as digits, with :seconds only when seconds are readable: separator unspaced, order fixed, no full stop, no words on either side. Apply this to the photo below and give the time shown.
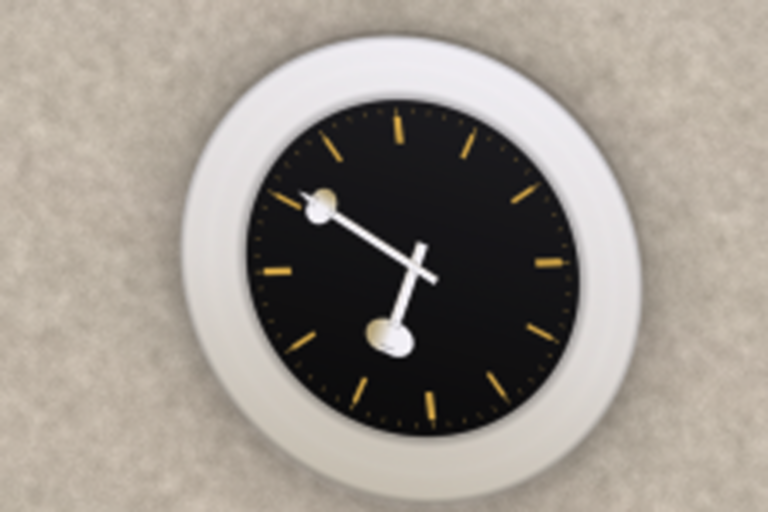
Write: 6:51
